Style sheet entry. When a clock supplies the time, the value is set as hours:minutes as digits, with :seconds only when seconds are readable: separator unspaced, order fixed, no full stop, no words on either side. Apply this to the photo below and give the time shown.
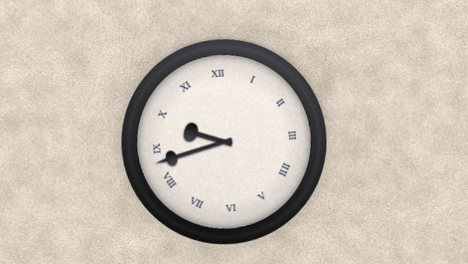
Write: 9:43
